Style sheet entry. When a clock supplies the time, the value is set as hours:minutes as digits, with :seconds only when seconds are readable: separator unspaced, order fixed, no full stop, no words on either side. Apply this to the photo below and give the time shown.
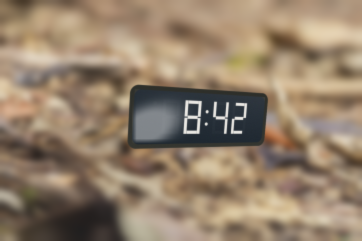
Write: 8:42
